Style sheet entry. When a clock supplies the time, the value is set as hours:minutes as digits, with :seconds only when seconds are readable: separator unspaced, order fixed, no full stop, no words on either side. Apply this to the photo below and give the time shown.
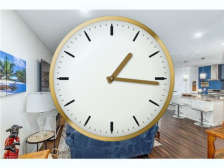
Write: 1:16
